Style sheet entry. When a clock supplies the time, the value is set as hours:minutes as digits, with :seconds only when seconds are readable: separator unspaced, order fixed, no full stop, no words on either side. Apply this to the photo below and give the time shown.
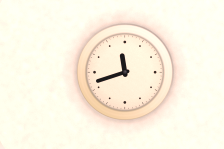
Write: 11:42
